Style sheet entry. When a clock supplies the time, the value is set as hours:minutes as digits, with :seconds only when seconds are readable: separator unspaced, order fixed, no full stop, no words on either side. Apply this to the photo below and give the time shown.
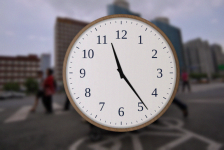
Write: 11:24
